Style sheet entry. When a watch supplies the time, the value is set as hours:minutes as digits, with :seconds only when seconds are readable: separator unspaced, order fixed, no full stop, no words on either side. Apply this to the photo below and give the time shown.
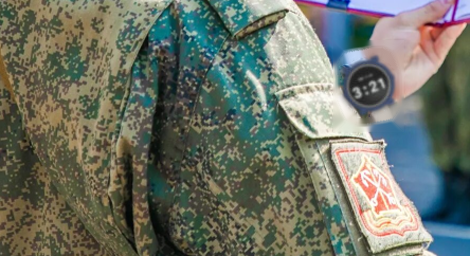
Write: 3:21
